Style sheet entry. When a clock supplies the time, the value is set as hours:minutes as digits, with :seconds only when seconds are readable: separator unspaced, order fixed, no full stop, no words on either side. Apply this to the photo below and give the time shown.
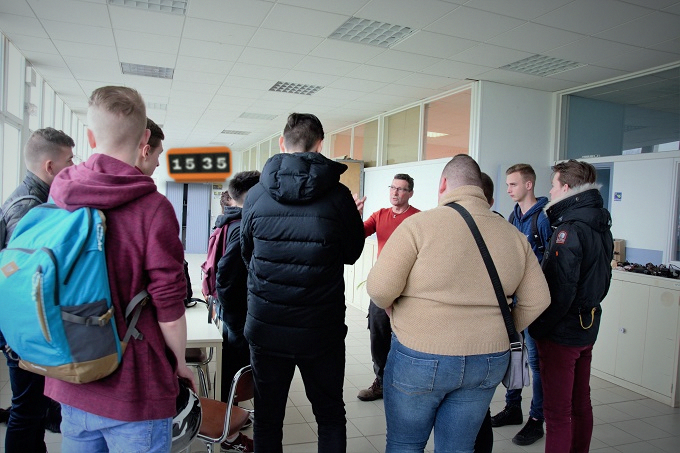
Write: 15:35
